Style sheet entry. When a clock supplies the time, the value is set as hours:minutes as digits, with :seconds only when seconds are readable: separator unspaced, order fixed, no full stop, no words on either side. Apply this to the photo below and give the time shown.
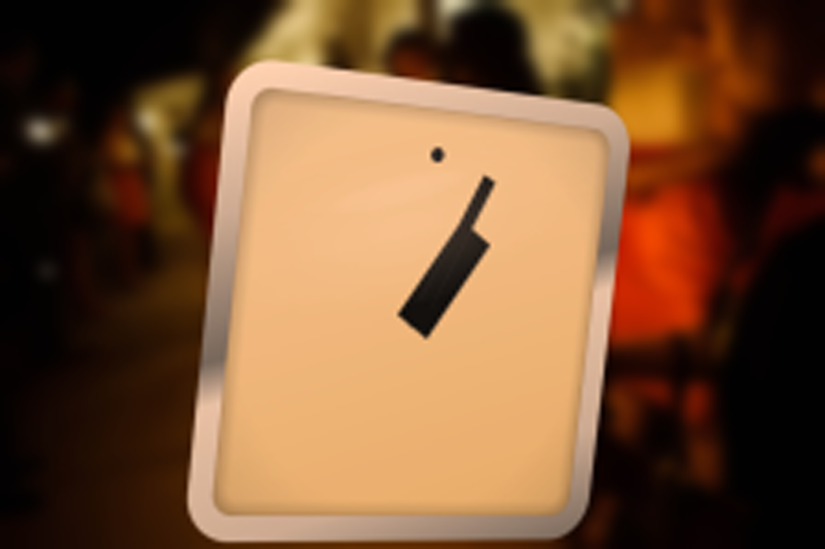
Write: 1:04
